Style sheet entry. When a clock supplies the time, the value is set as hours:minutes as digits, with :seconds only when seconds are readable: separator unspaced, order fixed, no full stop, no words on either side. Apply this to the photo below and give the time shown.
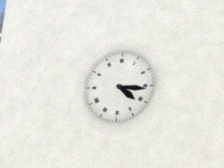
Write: 4:16
